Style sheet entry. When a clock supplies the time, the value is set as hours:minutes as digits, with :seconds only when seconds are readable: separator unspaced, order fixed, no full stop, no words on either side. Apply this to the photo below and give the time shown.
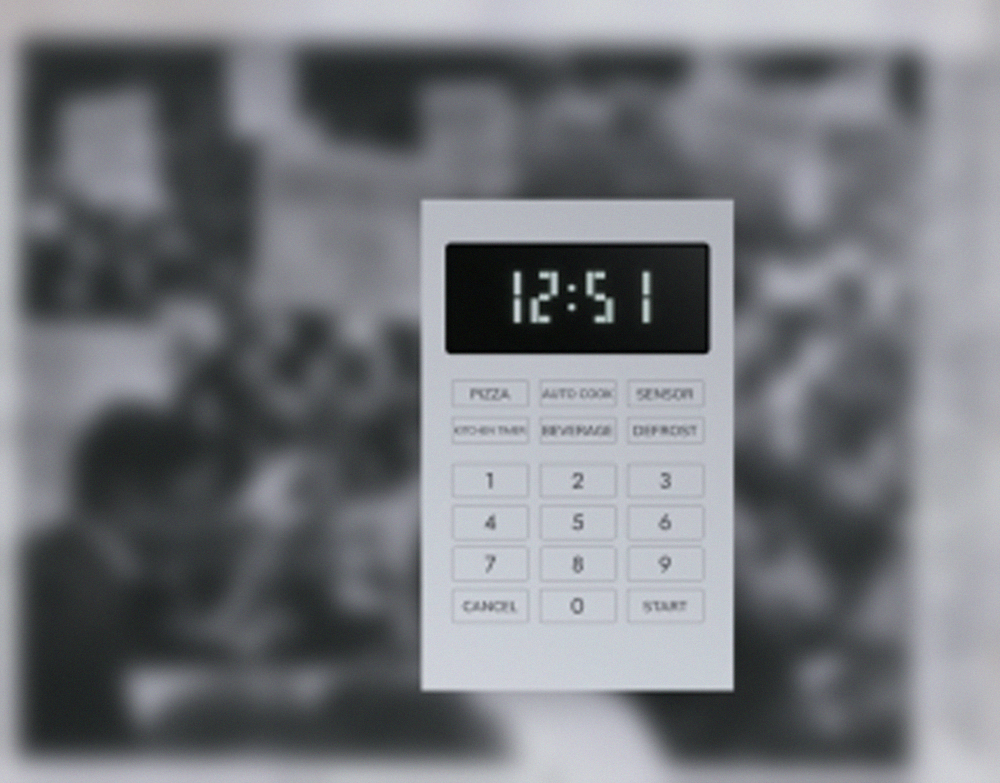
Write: 12:51
